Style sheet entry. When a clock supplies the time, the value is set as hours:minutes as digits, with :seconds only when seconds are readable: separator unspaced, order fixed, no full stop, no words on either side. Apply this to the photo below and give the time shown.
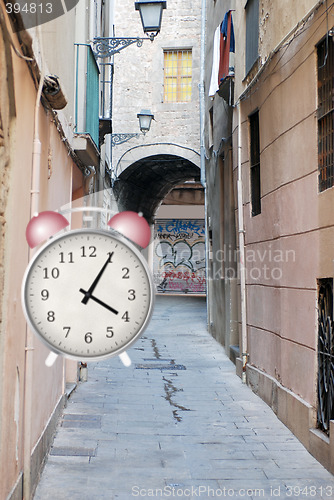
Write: 4:05
